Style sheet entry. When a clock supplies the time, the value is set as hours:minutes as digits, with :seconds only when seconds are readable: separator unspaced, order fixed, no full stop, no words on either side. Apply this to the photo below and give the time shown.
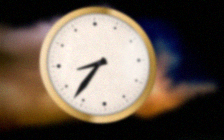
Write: 8:37
